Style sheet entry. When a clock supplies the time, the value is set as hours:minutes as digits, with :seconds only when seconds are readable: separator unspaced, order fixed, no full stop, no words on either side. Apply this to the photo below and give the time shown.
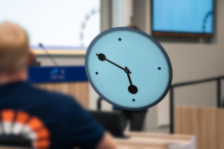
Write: 5:51
